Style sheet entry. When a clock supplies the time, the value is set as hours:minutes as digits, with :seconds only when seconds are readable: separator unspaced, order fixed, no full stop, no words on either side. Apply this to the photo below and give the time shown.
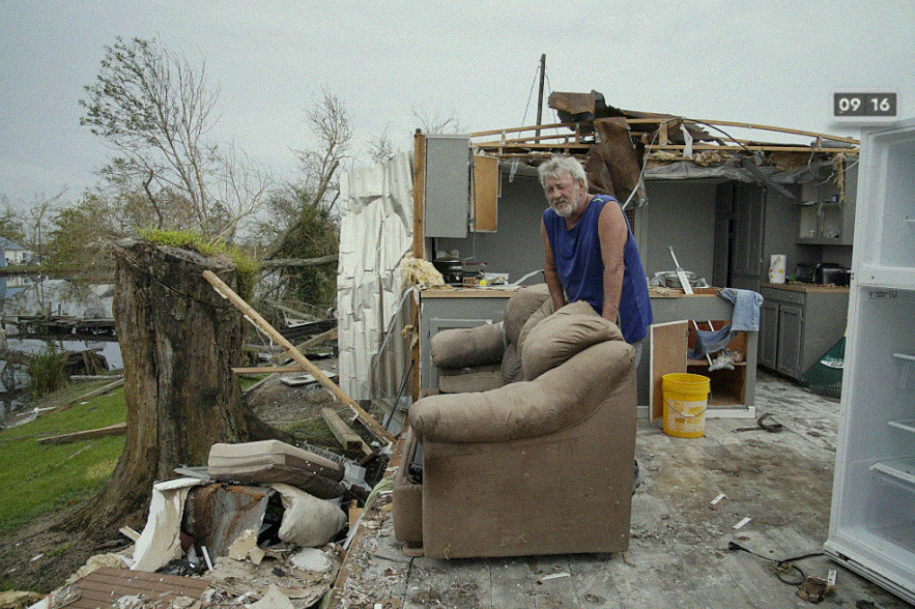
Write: 9:16
